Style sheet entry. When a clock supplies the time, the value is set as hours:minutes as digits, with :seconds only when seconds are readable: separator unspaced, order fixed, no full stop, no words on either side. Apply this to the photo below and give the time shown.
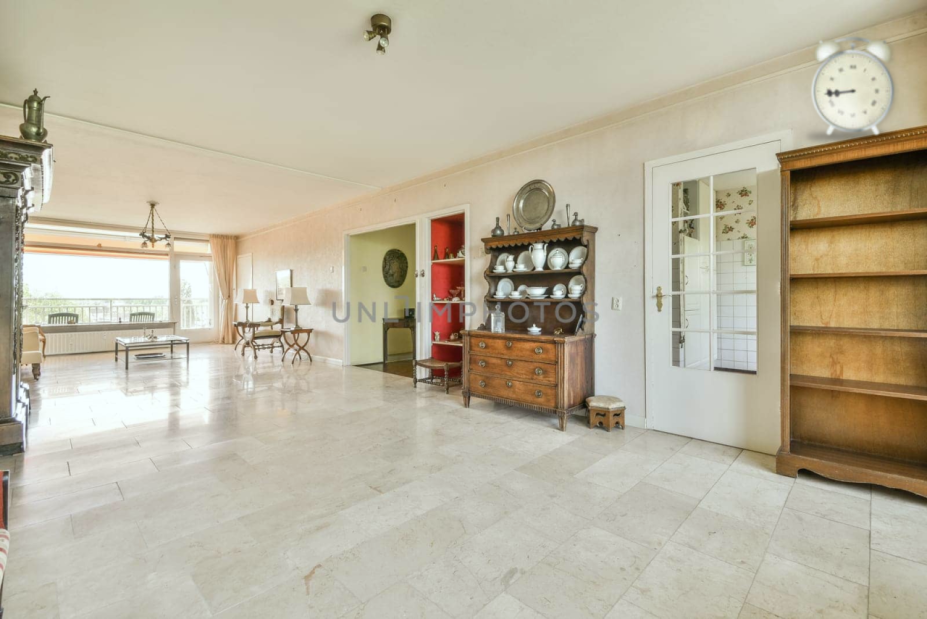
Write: 8:44
